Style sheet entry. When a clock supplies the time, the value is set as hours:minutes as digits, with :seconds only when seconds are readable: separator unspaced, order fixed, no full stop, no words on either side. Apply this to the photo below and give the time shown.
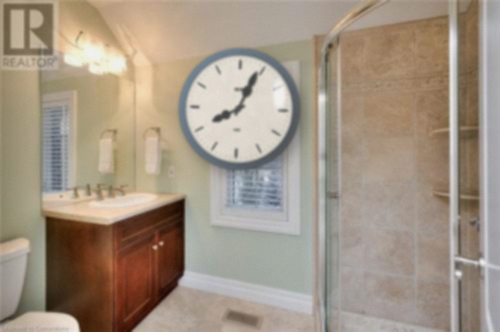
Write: 8:04
